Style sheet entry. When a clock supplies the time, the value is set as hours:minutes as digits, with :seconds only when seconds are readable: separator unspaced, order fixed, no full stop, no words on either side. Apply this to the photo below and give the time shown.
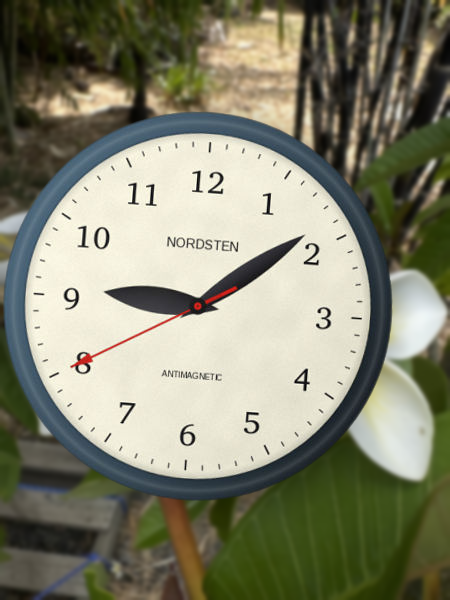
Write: 9:08:40
